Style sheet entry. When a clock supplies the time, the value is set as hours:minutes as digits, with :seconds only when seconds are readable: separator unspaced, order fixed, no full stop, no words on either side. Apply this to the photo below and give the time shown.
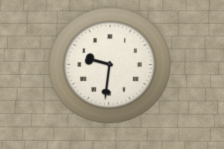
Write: 9:31
